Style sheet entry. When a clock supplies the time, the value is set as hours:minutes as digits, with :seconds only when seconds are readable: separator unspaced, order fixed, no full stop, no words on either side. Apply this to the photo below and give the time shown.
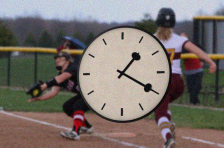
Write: 1:20
